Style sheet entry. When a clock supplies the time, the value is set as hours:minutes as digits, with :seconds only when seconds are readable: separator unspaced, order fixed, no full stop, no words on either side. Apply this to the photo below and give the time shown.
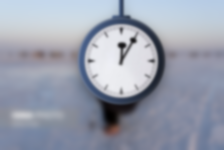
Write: 12:05
